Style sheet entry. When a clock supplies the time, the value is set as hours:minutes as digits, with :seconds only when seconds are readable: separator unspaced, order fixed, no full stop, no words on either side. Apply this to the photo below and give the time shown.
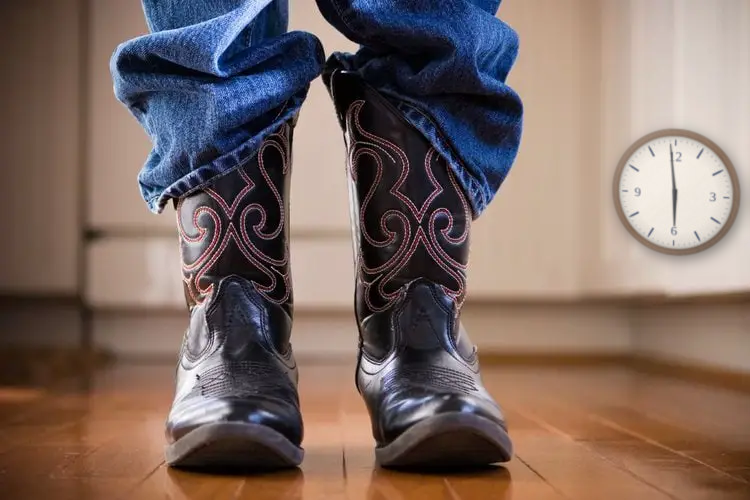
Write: 5:59
